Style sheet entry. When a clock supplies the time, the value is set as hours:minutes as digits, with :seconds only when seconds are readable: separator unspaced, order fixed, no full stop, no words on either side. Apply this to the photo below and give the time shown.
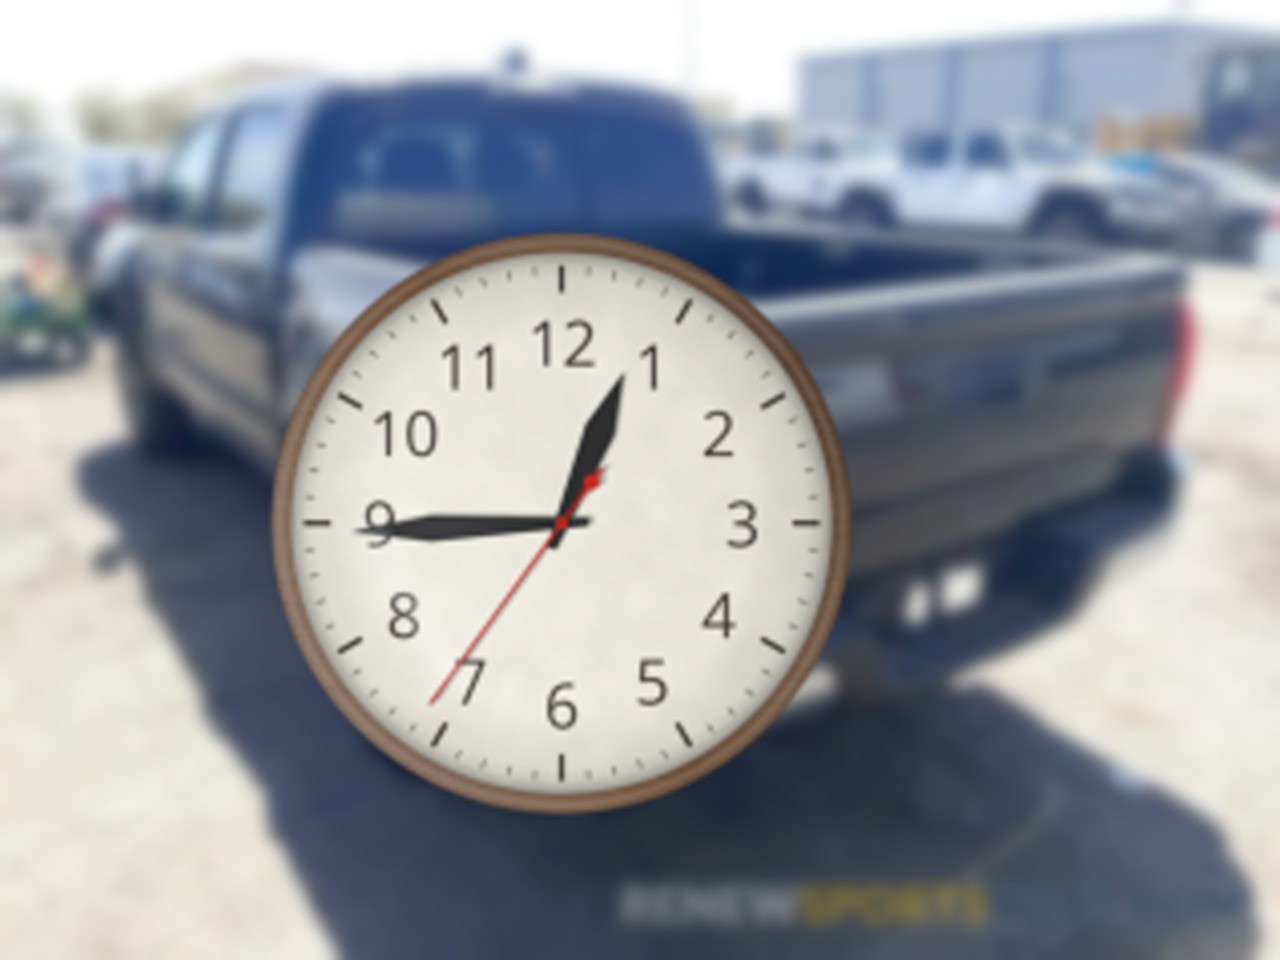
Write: 12:44:36
